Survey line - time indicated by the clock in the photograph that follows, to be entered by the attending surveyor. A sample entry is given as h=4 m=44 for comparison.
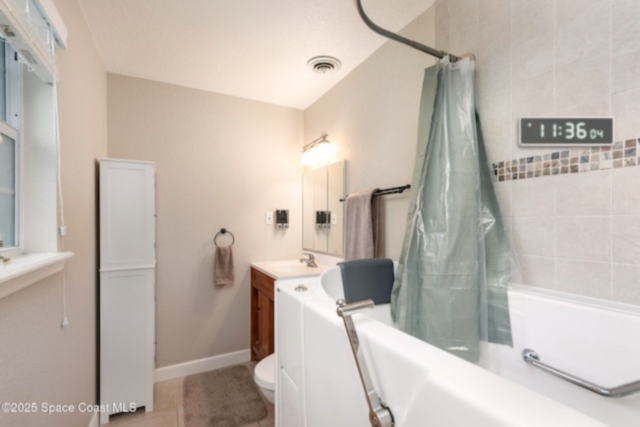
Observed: h=11 m=36
